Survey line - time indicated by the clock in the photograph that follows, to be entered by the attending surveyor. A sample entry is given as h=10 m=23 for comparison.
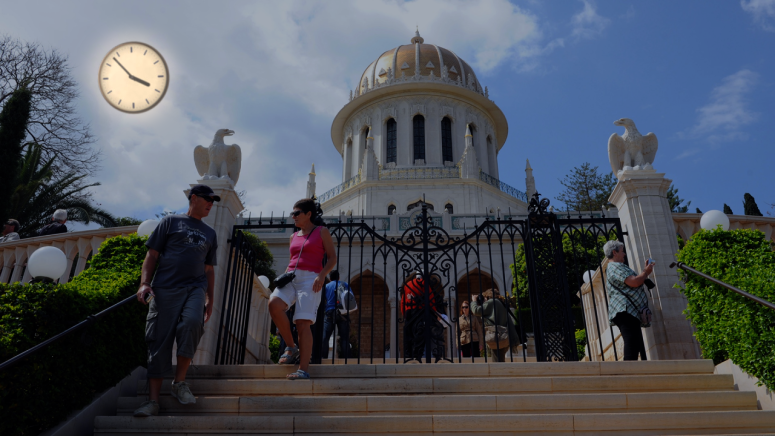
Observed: h=3 m=53
